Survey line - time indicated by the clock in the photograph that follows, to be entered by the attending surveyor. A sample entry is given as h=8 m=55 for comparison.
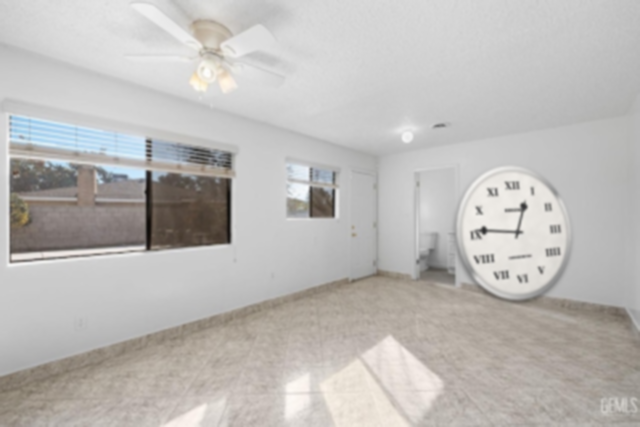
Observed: h=12 m=46
